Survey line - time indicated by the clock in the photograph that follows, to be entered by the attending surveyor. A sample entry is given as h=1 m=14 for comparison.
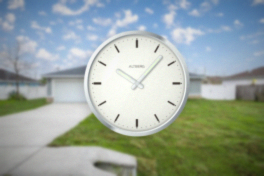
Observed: h=10 m=7
